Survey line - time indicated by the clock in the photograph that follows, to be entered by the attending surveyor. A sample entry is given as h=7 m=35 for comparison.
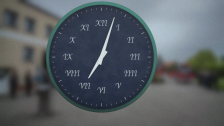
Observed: h=7 m=3
